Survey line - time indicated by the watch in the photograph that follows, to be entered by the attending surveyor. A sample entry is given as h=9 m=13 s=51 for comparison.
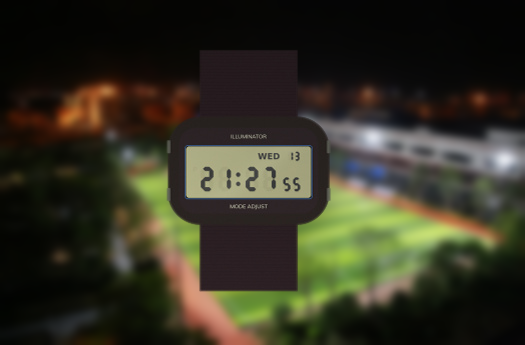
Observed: h=21 m=27 s=55
